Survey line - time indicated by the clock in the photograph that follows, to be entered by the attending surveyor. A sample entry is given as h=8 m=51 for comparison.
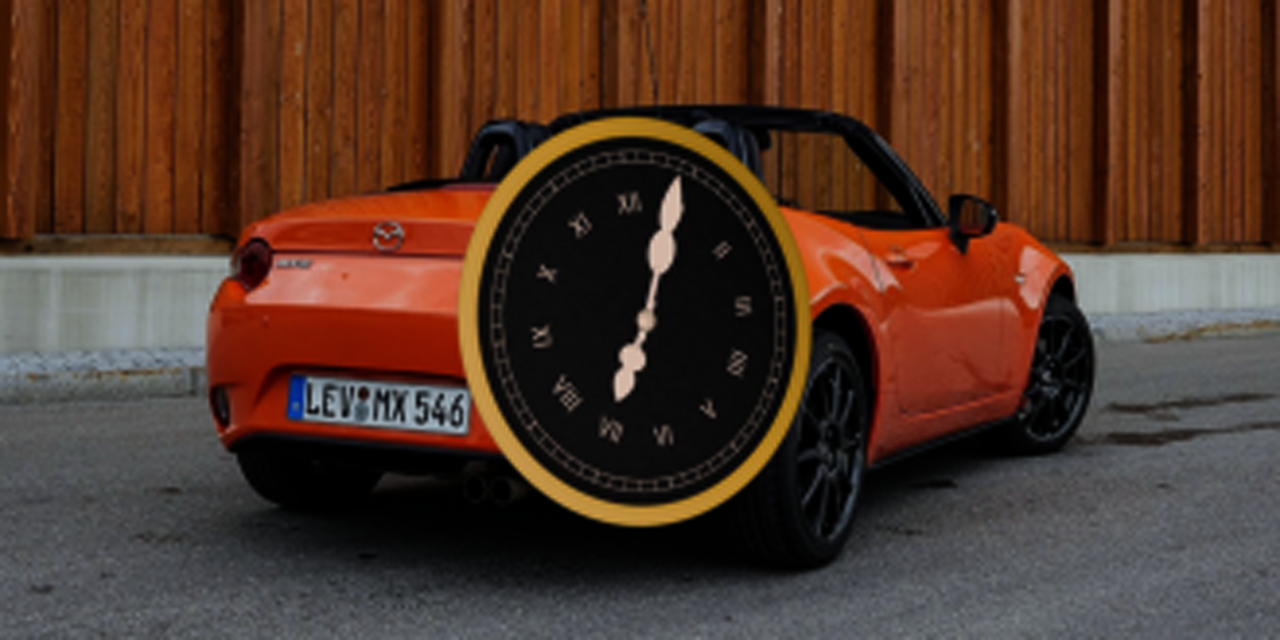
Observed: h=7 m=4
